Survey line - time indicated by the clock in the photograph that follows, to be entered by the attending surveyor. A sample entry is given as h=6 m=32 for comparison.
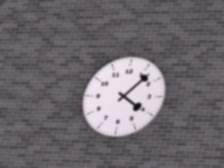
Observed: h=4 m=7
